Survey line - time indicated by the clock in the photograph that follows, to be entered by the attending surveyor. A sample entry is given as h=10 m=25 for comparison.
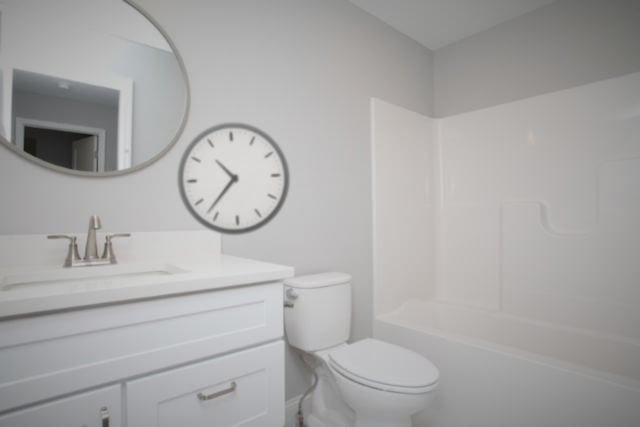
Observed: h=10 m=37
